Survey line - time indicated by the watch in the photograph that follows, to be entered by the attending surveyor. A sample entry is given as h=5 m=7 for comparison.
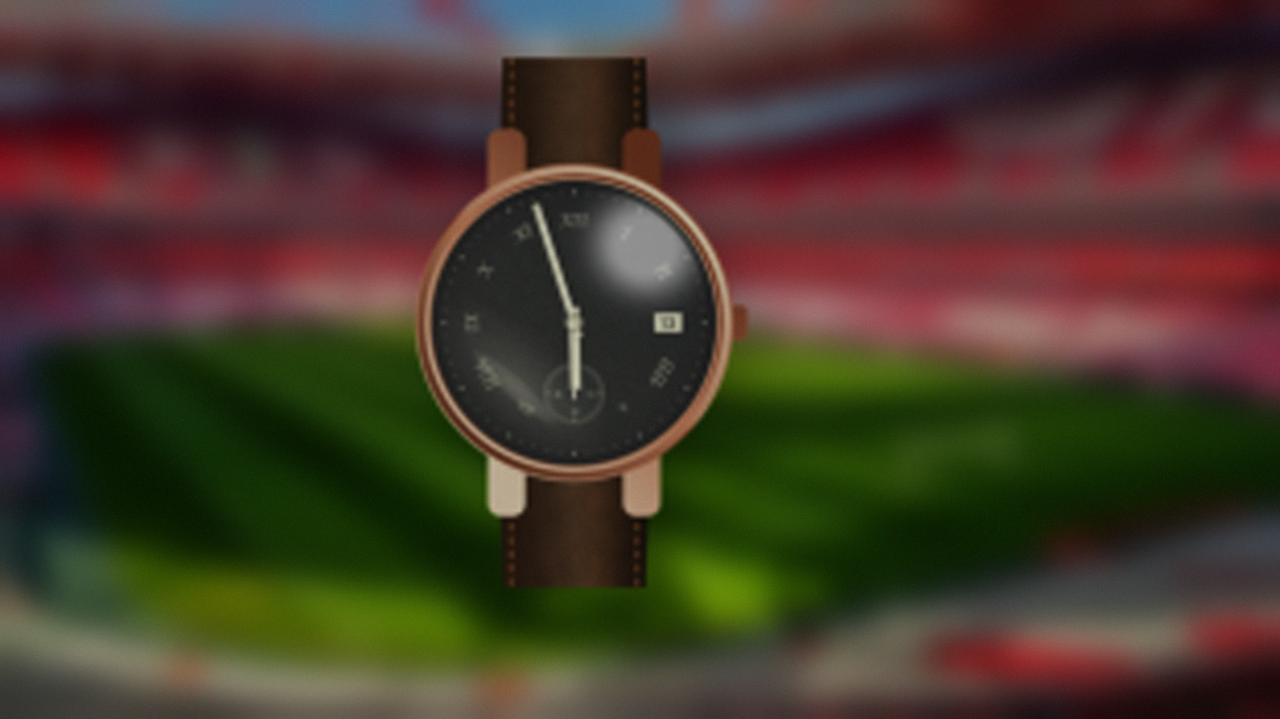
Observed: h=5 m=57
